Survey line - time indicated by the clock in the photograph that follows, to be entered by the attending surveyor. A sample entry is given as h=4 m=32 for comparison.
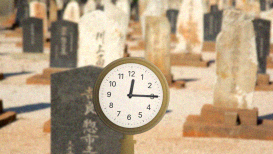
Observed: h=12 m=15
